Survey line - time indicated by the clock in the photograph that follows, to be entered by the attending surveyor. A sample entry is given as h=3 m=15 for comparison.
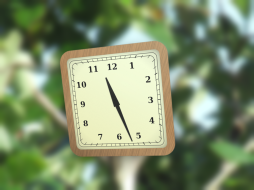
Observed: h=11 m=27
